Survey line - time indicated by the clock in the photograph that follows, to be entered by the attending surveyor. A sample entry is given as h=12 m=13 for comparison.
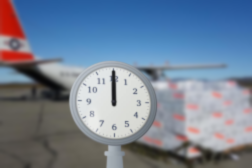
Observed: h=12 m=0
